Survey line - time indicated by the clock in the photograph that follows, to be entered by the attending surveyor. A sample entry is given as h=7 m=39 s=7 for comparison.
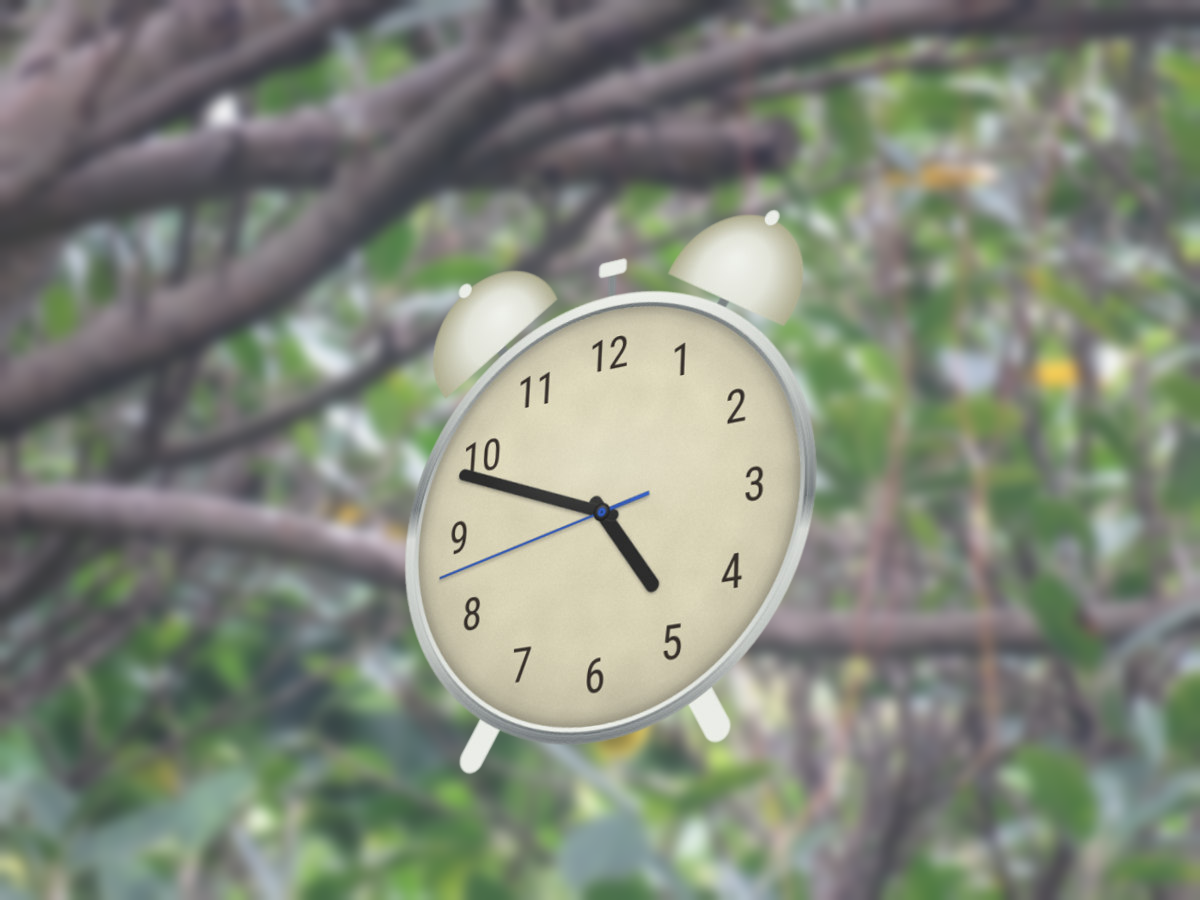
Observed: h=4 m=48 s=43
